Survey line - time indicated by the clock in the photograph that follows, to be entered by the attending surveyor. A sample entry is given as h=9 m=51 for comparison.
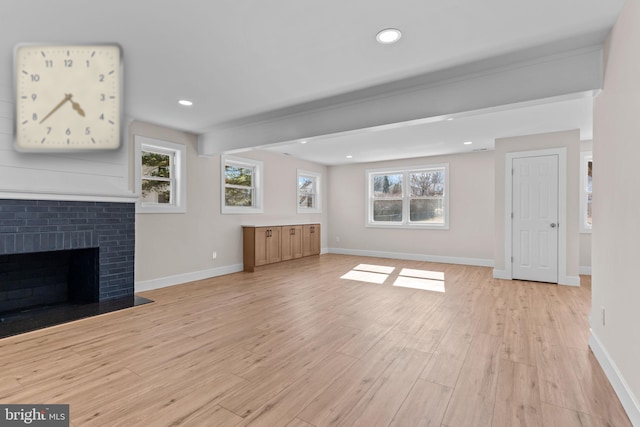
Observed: h=4 m=38
